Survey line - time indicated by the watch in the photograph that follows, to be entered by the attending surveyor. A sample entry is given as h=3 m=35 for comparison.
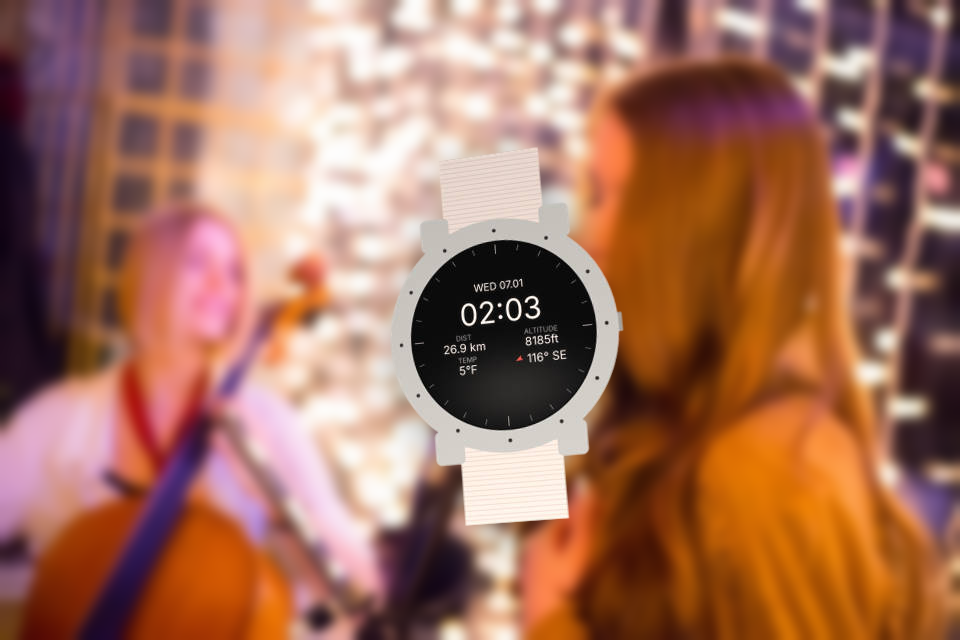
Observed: h=2 m=3
